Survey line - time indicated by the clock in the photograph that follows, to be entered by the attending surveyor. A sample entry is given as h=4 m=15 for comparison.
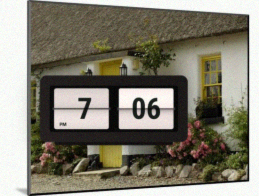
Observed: h=7 m=6
